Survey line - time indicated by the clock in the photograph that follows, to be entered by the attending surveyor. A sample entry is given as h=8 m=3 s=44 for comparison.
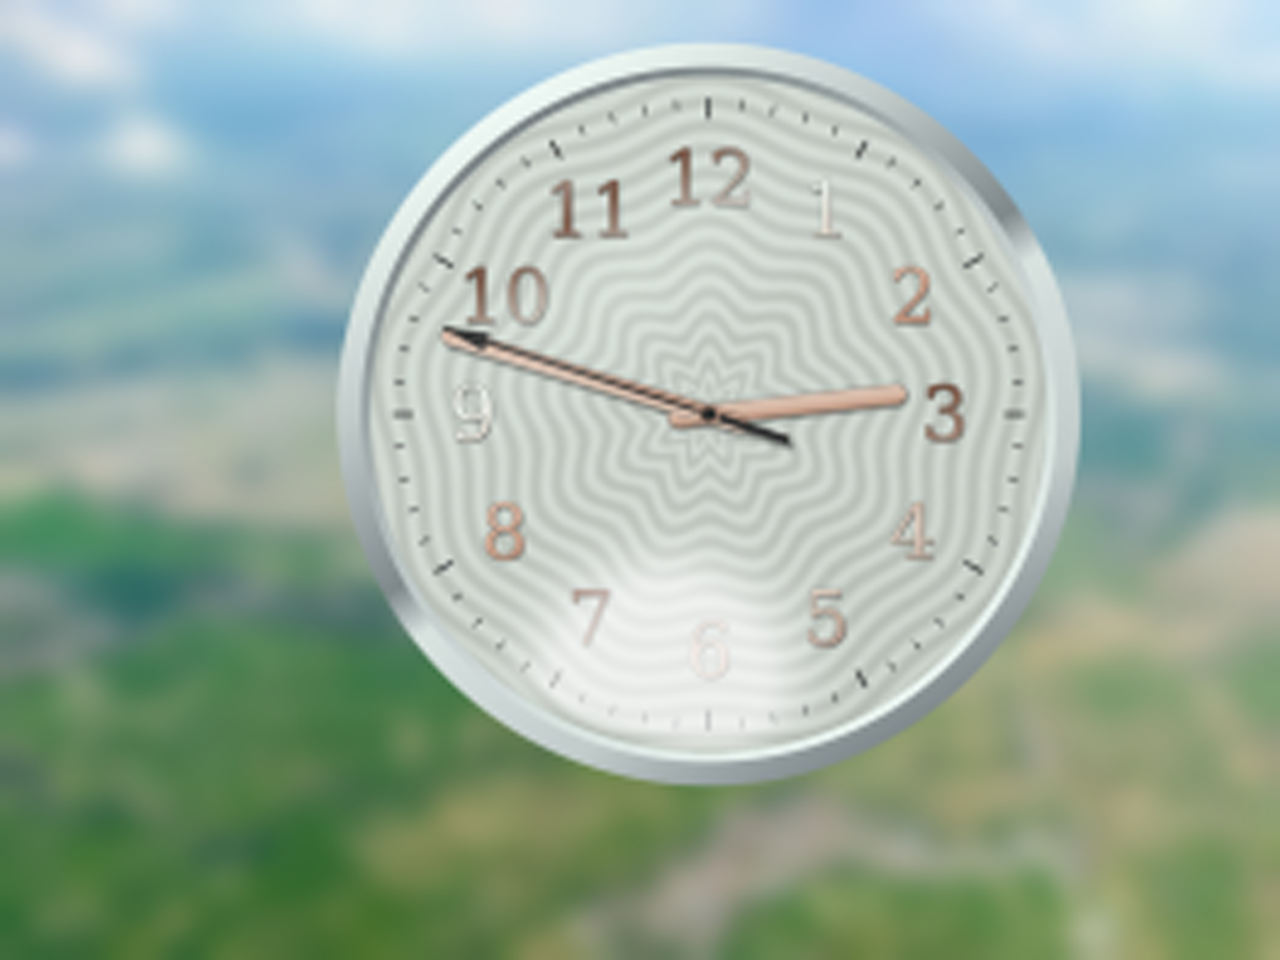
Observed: h=2 m=47 s=48
